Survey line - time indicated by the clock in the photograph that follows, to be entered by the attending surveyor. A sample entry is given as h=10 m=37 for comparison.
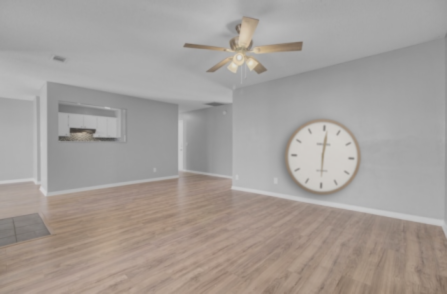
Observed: h=6 m=1
